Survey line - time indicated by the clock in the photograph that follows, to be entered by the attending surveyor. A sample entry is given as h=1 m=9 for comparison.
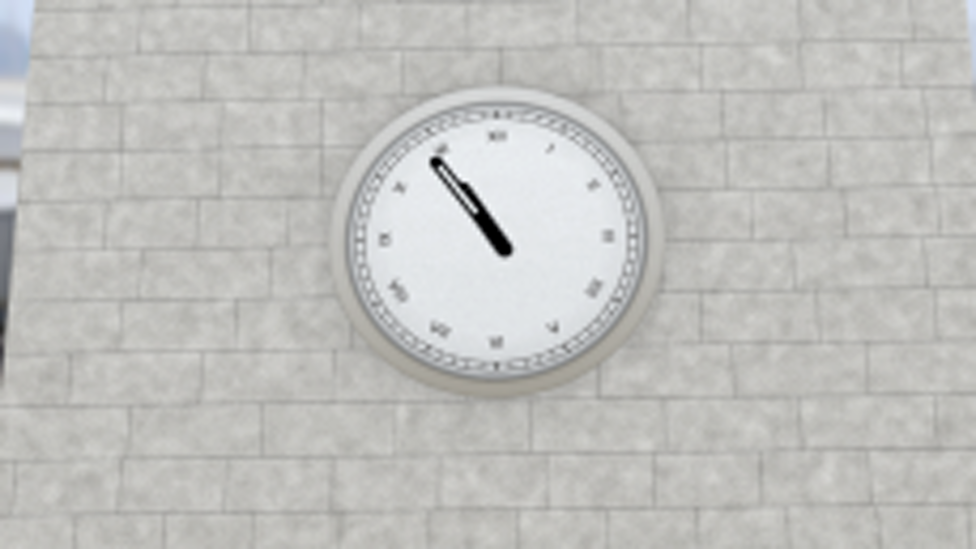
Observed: h=10 m=54
